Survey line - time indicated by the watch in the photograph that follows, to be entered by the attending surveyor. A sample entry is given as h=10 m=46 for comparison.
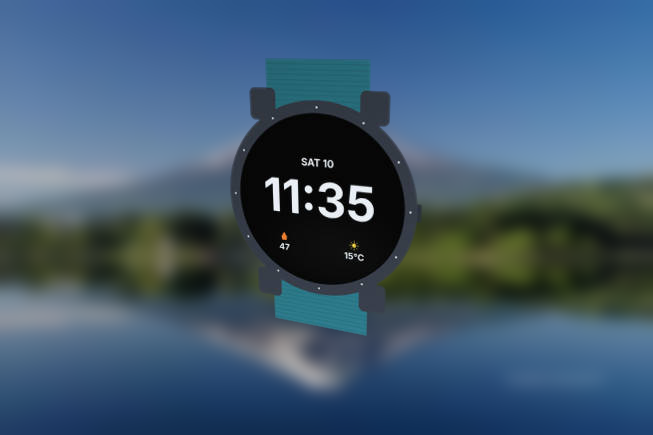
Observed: h=11 m=35
